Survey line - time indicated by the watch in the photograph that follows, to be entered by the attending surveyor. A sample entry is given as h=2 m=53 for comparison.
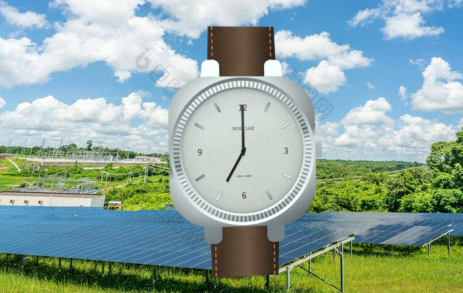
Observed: h=7 m=0
